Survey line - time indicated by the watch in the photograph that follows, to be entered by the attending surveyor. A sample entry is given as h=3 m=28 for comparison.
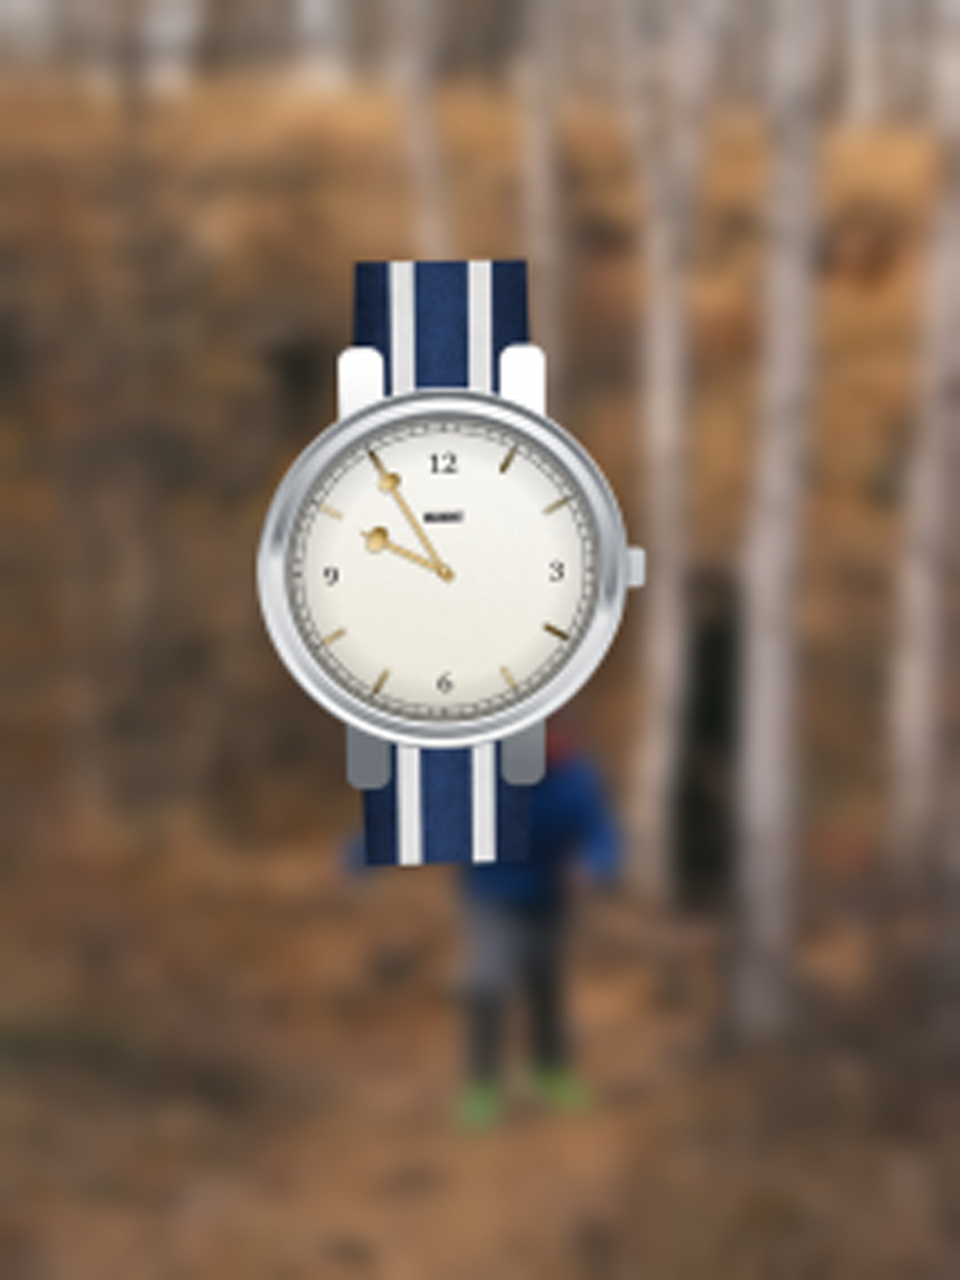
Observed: h=9 m=55
